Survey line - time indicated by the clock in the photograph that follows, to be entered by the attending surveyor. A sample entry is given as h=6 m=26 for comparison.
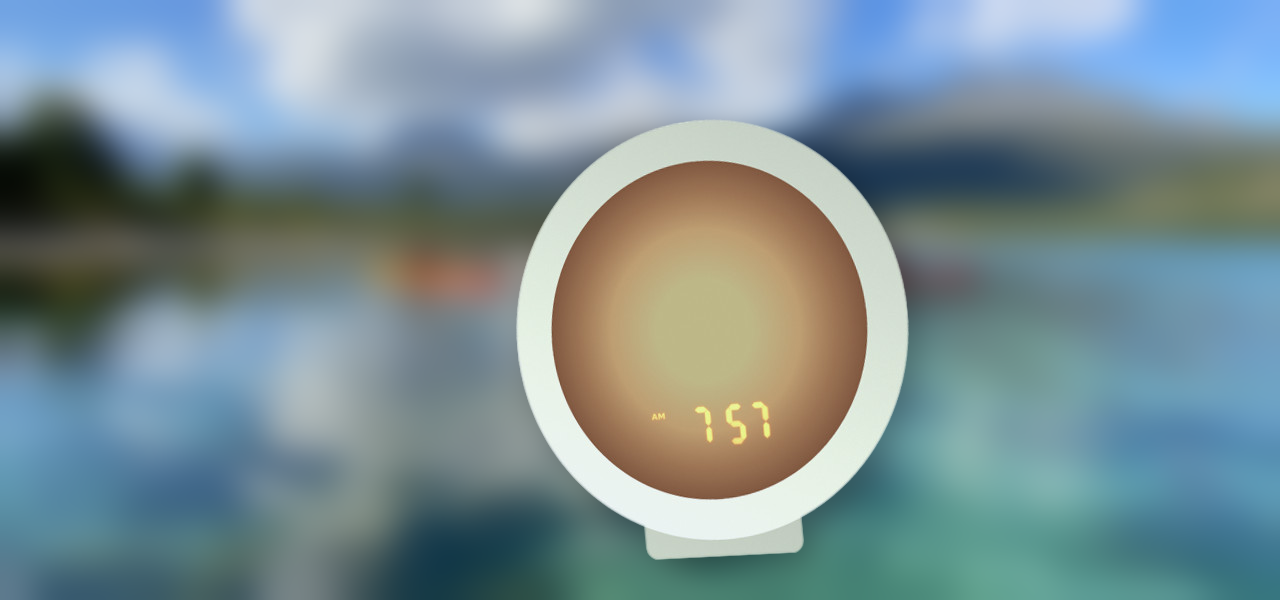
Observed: h=7 m=57
